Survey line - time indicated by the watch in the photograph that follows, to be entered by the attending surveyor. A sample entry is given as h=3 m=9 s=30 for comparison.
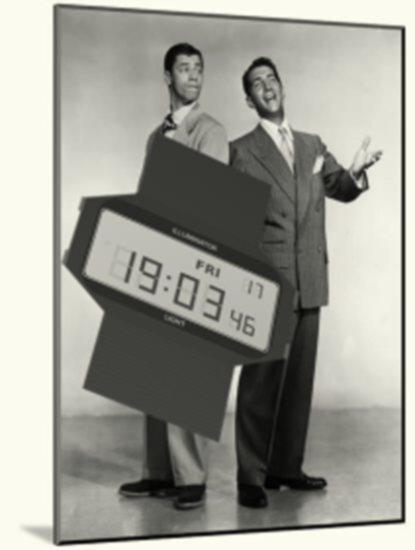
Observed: h=19 m=3 s=46
